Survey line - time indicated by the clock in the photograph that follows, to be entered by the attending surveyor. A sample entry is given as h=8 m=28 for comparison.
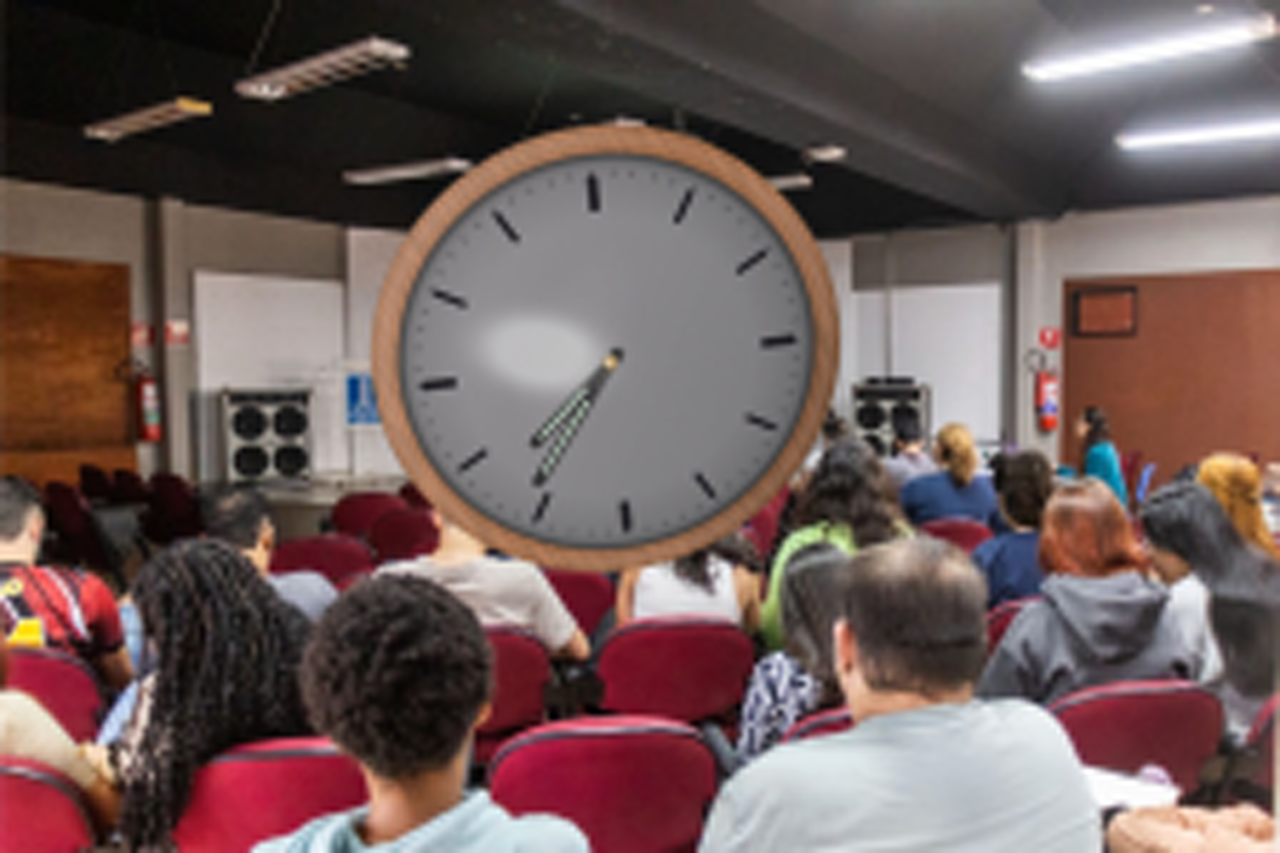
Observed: h=7 m=36
